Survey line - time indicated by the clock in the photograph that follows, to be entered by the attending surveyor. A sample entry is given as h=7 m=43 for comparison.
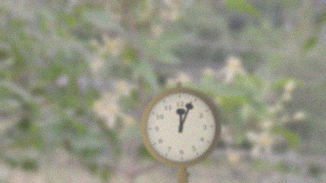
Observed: h=12 m=4
